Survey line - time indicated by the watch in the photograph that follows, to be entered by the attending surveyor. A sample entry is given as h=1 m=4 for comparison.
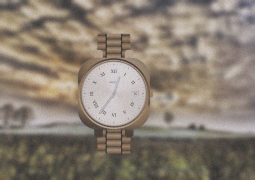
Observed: h=12 m=36
